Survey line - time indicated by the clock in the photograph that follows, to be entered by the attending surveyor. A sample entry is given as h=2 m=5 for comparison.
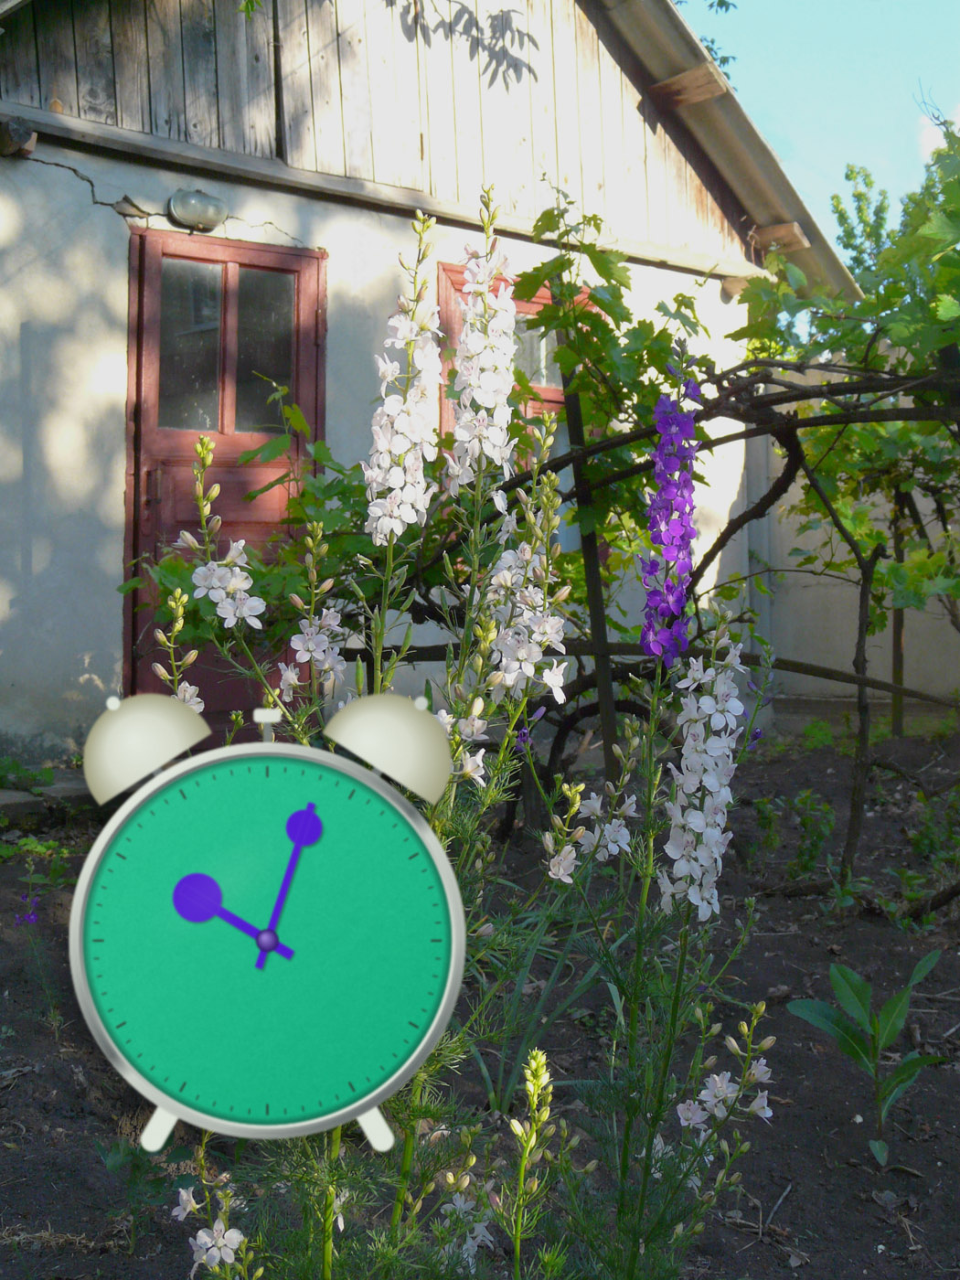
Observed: h=10 m=3
